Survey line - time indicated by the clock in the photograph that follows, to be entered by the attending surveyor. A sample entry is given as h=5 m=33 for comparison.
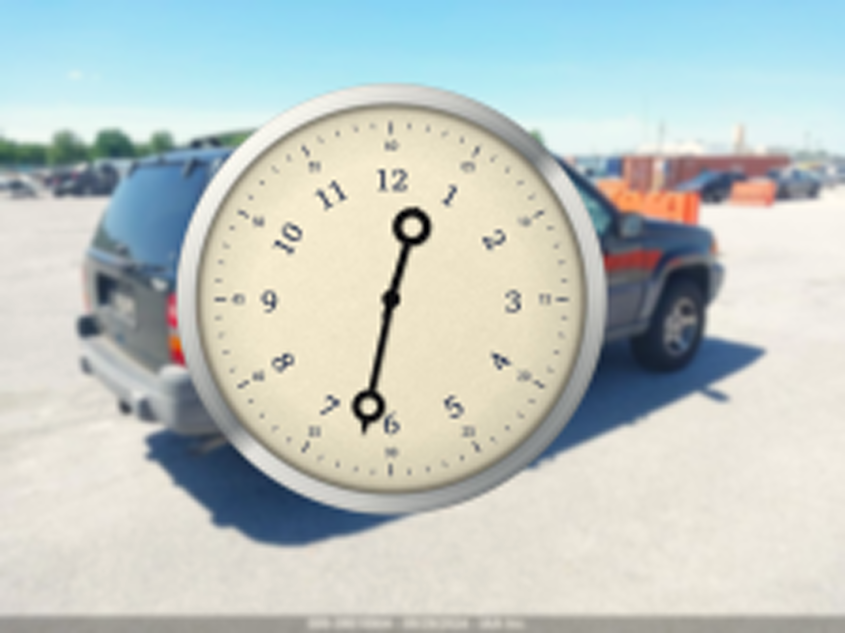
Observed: h=12 m=32
